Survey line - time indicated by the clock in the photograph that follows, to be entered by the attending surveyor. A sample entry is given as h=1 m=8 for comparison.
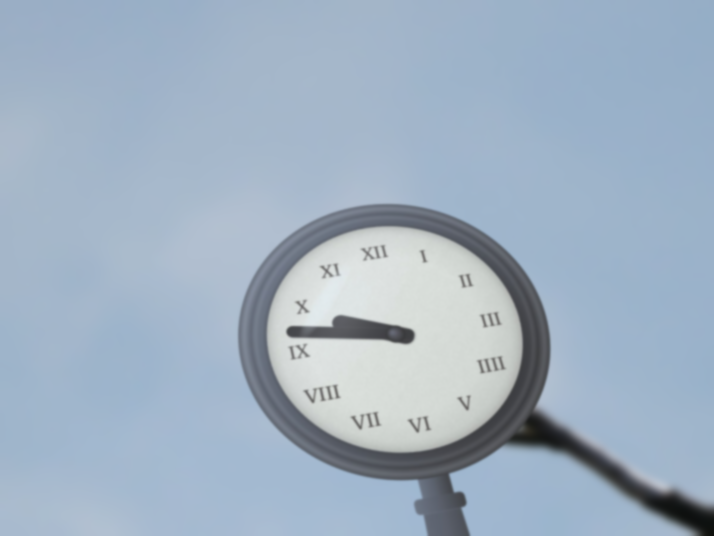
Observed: h=9 m=47
